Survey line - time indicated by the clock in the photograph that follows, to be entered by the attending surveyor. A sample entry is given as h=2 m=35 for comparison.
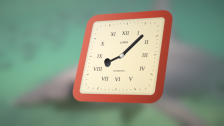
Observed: h=8 m=7
